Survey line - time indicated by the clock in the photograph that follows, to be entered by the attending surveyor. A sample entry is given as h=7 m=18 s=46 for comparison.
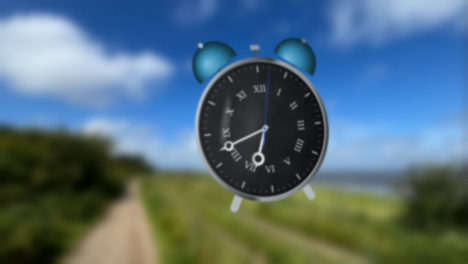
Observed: h=6 m=42 s=2
